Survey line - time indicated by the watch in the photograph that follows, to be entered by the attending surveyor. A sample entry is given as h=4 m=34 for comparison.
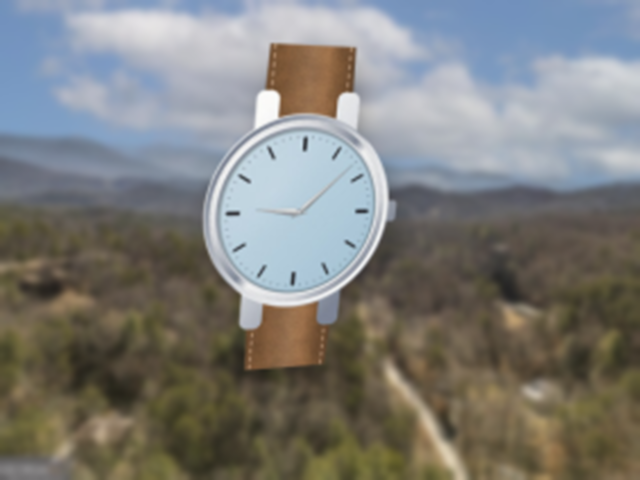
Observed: h=9 m=8
